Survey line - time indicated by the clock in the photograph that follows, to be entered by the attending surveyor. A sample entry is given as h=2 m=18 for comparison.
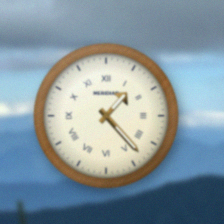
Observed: h=1 m=23
